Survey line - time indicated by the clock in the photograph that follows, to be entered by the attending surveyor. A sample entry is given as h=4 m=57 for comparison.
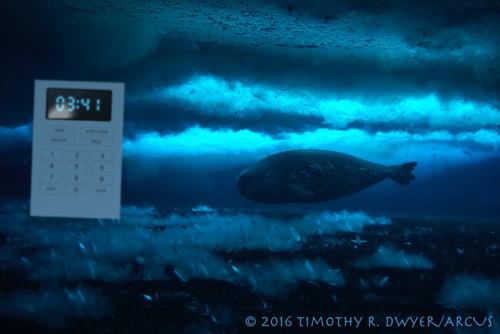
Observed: h=3 m=41
